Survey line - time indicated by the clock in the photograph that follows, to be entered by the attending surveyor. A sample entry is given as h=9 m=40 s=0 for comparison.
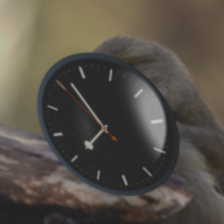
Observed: h=7 m=56 s=55
